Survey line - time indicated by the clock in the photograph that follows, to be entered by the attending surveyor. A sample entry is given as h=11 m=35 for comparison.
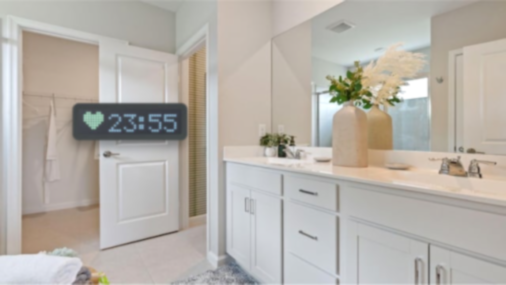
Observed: h=23 m=55
